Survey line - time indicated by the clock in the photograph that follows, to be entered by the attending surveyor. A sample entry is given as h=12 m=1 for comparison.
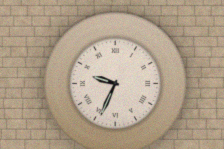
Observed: h=9 m=34
